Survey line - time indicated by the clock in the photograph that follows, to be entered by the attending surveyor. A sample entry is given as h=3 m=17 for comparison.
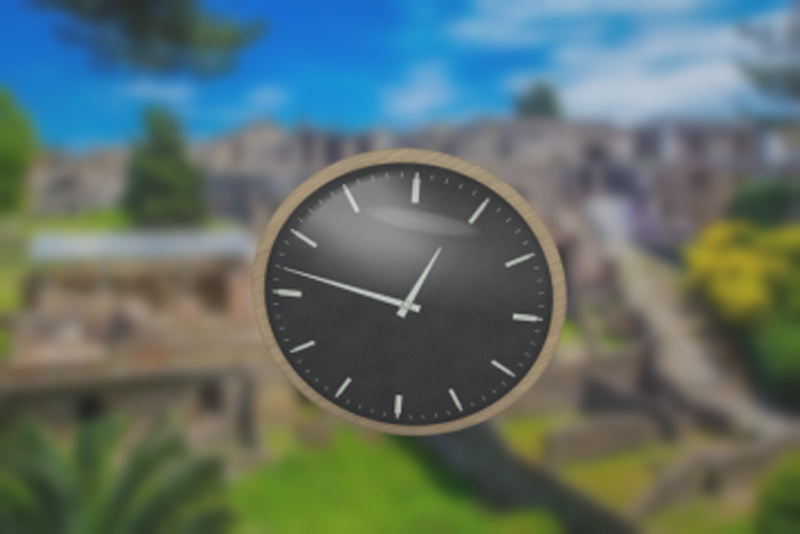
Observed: h=12 m=47
